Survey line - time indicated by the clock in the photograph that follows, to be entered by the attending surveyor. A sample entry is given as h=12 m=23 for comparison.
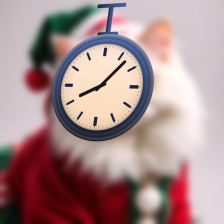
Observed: h=8 m=7
